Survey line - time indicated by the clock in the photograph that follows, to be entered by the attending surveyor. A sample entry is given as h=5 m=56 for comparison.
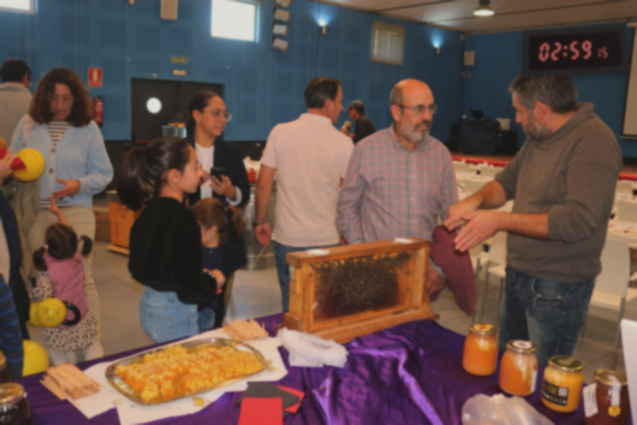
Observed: h=2 m=59
